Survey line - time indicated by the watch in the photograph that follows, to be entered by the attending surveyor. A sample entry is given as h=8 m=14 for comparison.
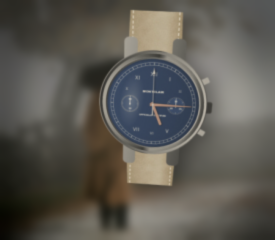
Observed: h=5 m=15
